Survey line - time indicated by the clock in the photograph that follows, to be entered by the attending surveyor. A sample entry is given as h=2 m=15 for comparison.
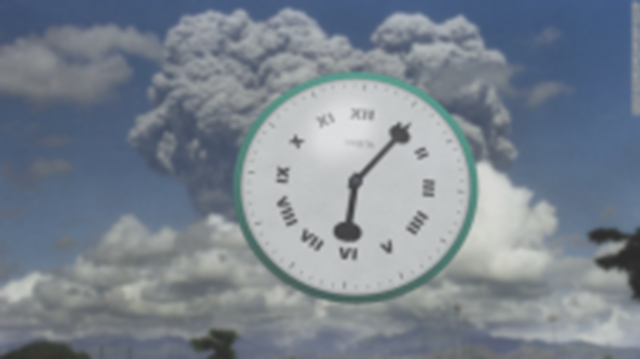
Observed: h=6 m=6
